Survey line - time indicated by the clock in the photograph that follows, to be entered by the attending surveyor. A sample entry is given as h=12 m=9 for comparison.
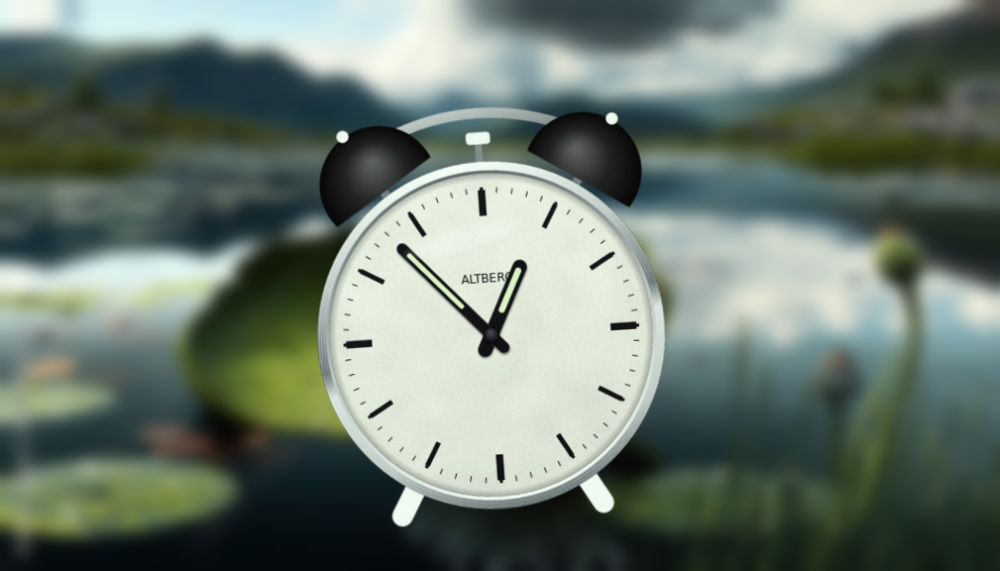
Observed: h=12 m=53
